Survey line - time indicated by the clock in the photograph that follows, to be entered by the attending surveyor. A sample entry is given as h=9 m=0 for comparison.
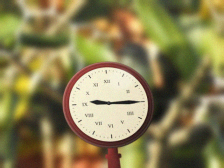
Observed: h=9 m=15
